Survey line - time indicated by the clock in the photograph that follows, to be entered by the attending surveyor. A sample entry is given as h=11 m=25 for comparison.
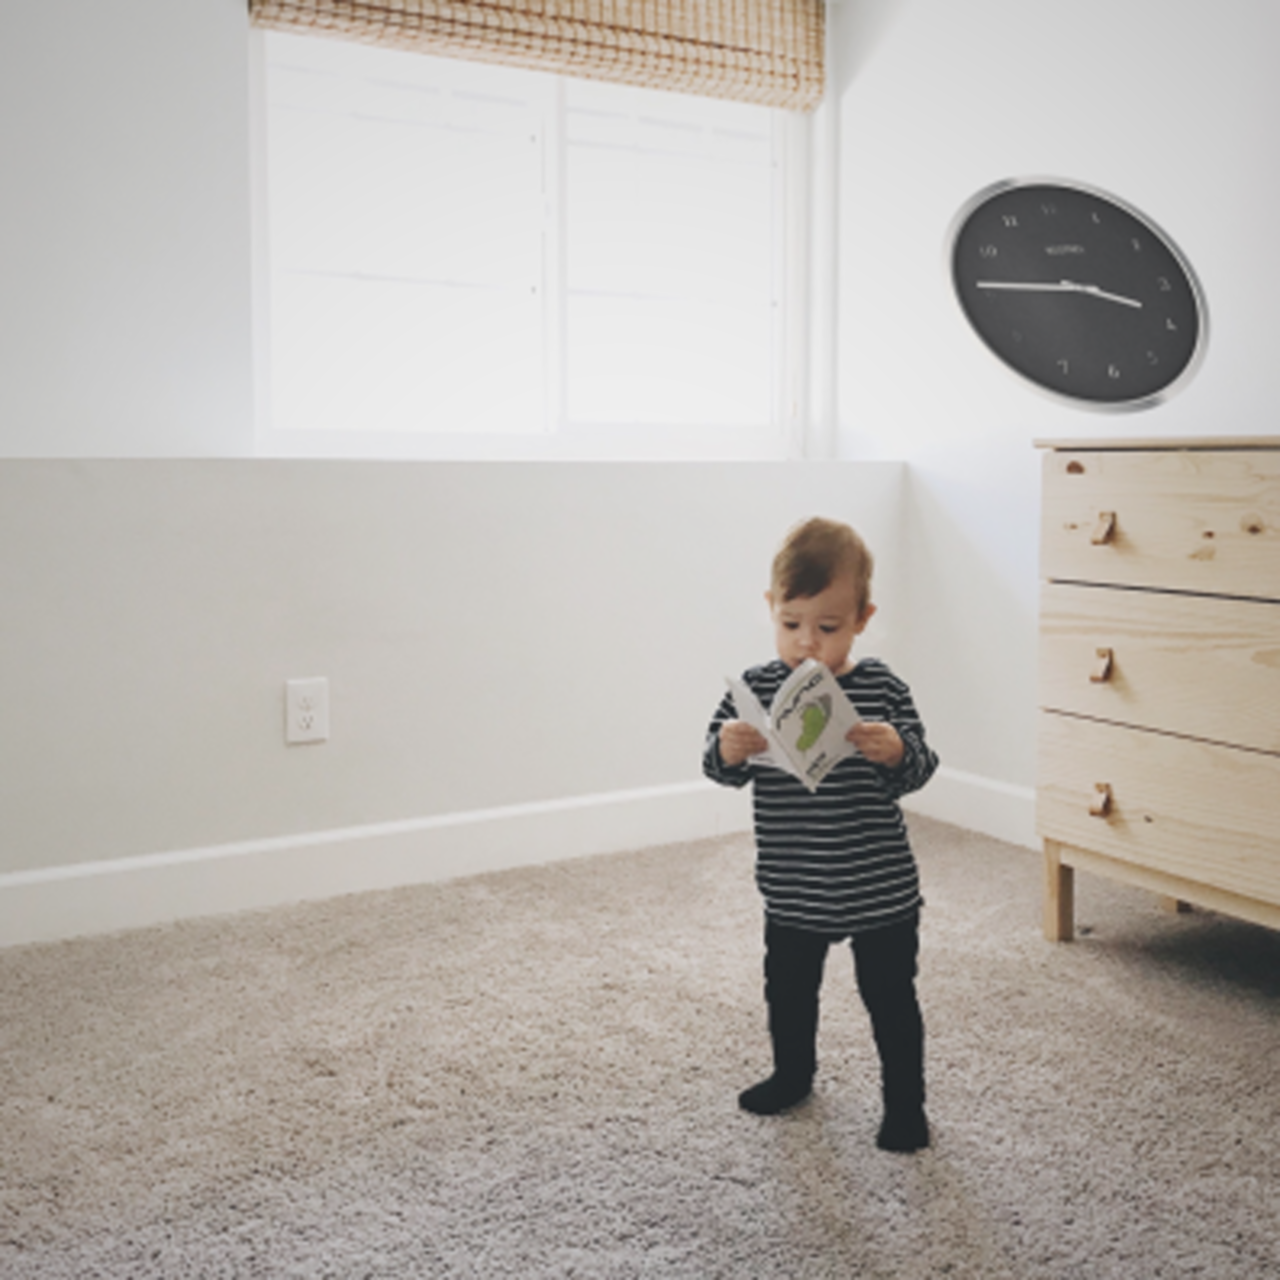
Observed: h=3 m=46
